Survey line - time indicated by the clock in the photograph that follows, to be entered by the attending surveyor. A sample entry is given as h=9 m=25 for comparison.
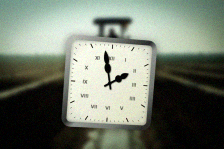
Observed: h=1 m=58
